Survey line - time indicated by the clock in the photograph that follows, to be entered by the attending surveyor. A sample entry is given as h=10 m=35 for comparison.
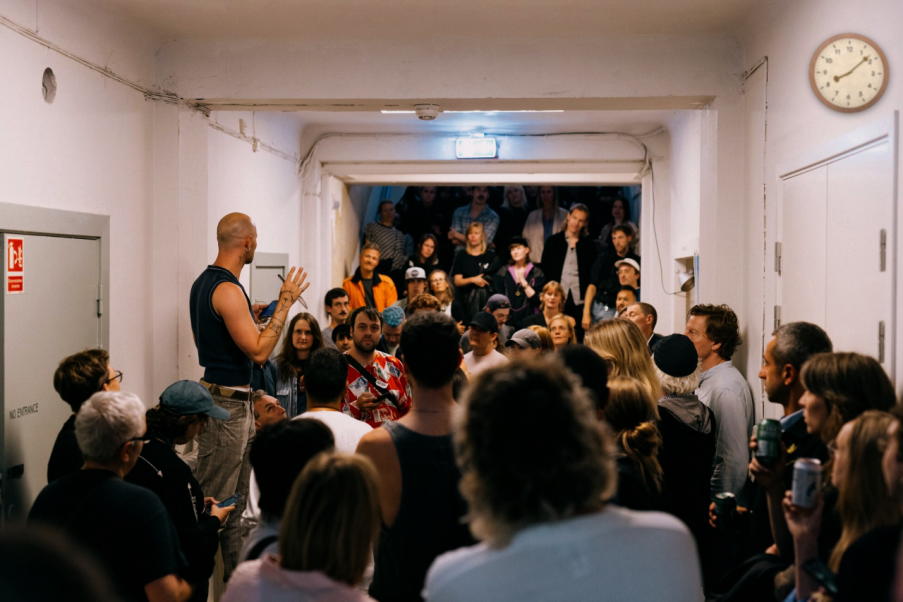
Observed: h=8 m=8
